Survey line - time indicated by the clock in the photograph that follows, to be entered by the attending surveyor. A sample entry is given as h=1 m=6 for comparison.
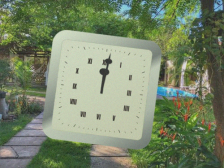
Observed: h=12 m=1
